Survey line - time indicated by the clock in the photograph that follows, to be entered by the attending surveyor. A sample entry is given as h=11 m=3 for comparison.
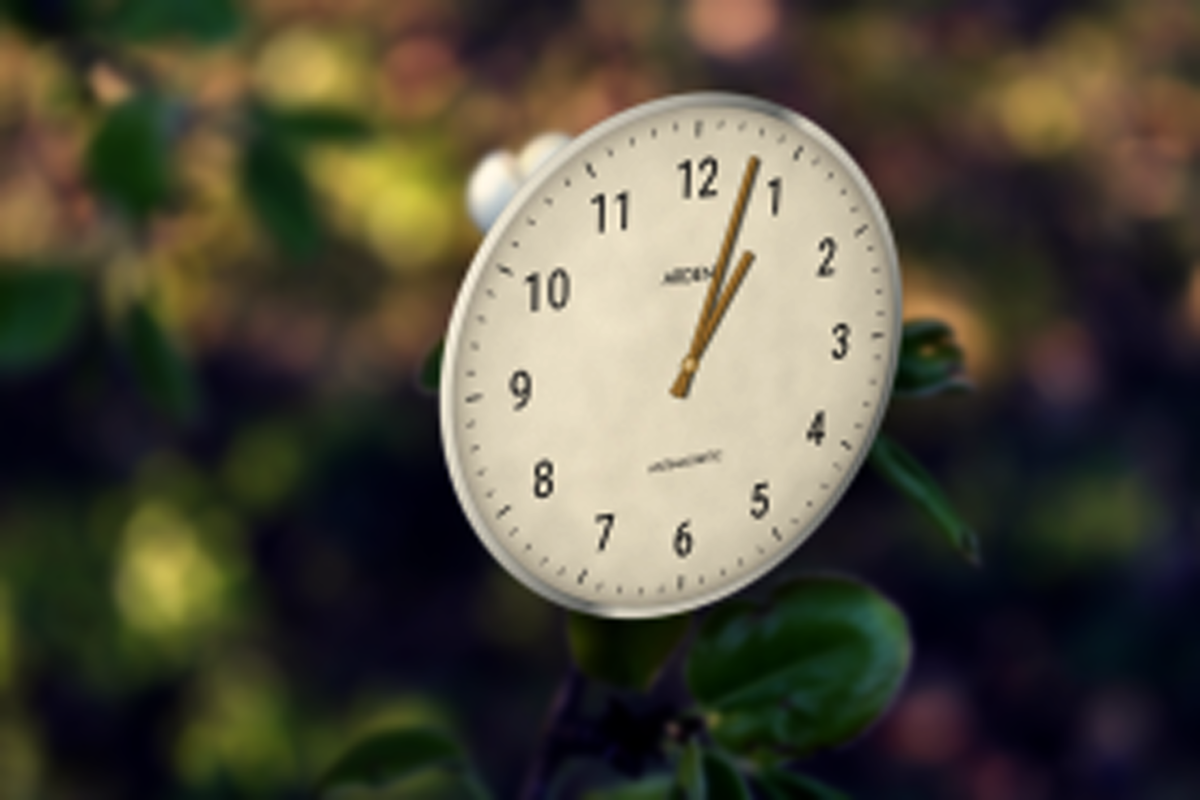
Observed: h=1 m=3
